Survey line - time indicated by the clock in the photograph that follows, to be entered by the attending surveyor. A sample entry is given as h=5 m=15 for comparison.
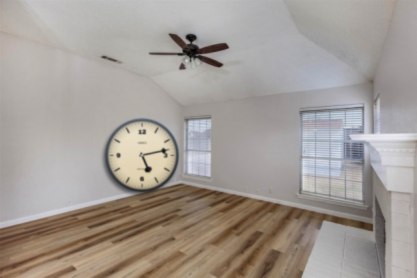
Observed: h=5 m=13
